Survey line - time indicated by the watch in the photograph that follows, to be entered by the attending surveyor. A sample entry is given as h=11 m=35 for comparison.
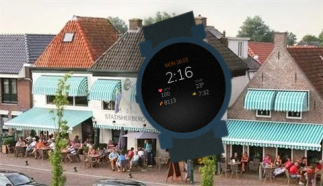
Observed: h=2 m=16
